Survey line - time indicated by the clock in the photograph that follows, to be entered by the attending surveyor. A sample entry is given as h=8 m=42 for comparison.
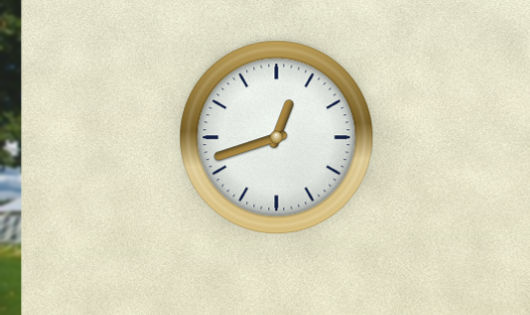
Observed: h=12 m=42
